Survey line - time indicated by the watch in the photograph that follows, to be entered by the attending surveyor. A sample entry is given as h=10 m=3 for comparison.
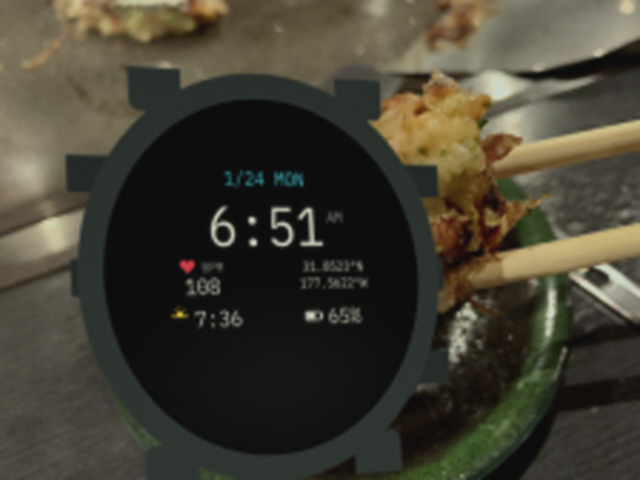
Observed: h=6 m=51
